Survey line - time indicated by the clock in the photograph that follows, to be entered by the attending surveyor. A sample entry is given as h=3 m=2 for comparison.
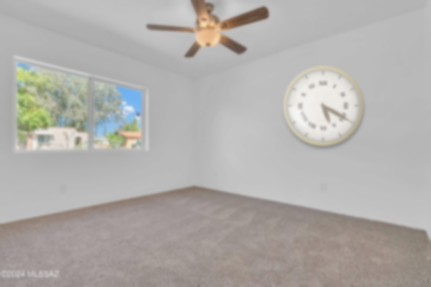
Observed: h=5 m=20
